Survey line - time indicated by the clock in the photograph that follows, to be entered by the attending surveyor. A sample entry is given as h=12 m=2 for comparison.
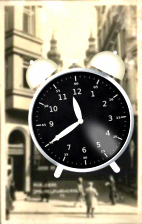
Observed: h=11 m=40
